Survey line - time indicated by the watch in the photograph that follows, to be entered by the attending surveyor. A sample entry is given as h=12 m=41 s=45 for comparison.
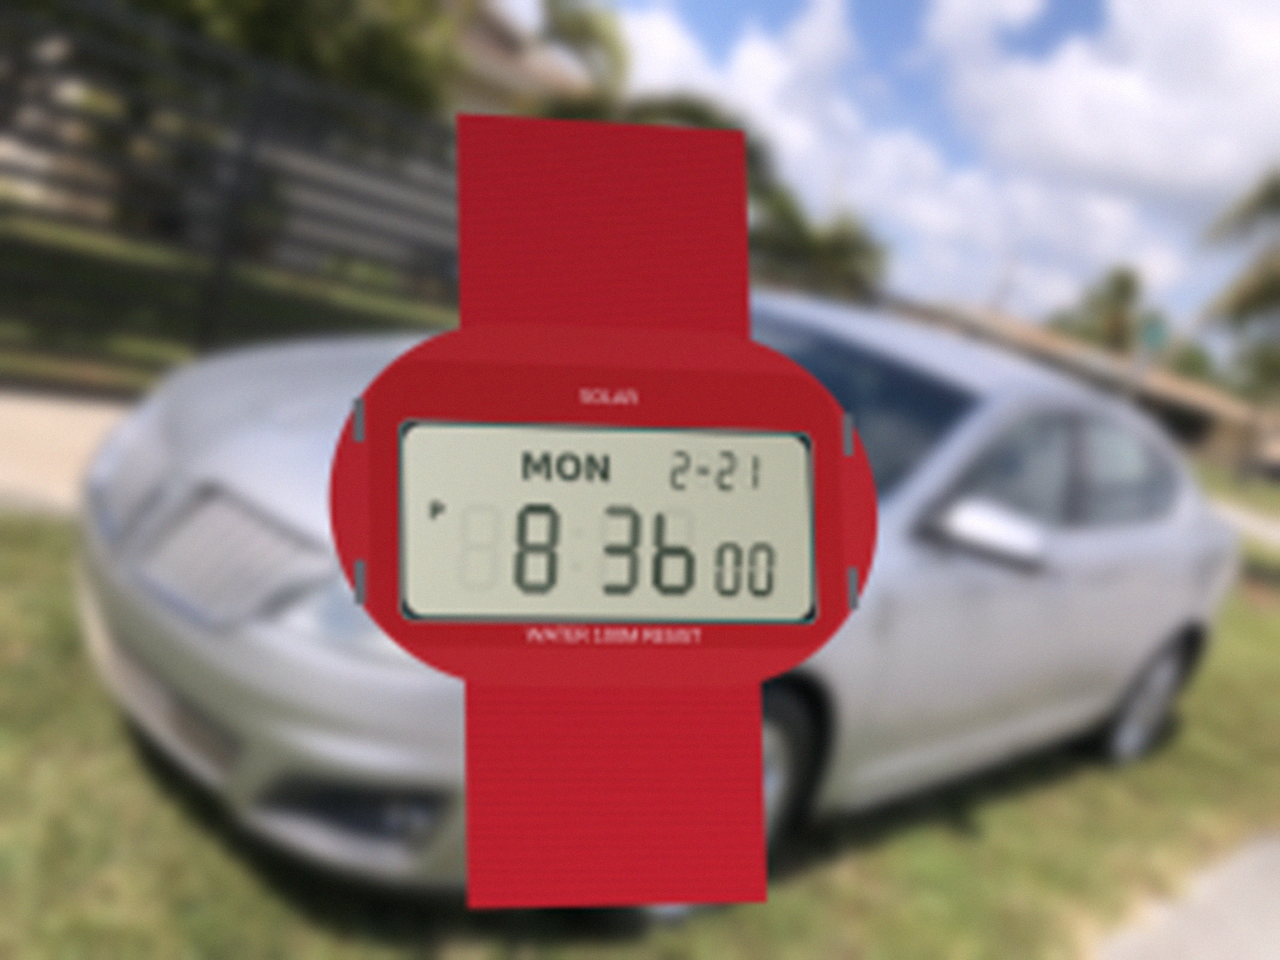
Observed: h=8 m=36 s=0
